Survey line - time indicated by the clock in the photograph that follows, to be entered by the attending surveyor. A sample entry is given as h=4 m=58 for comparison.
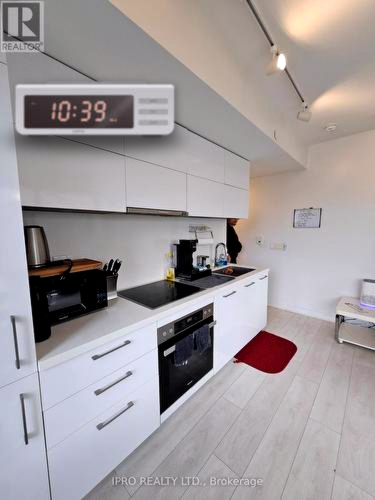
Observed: h=10 m=39
